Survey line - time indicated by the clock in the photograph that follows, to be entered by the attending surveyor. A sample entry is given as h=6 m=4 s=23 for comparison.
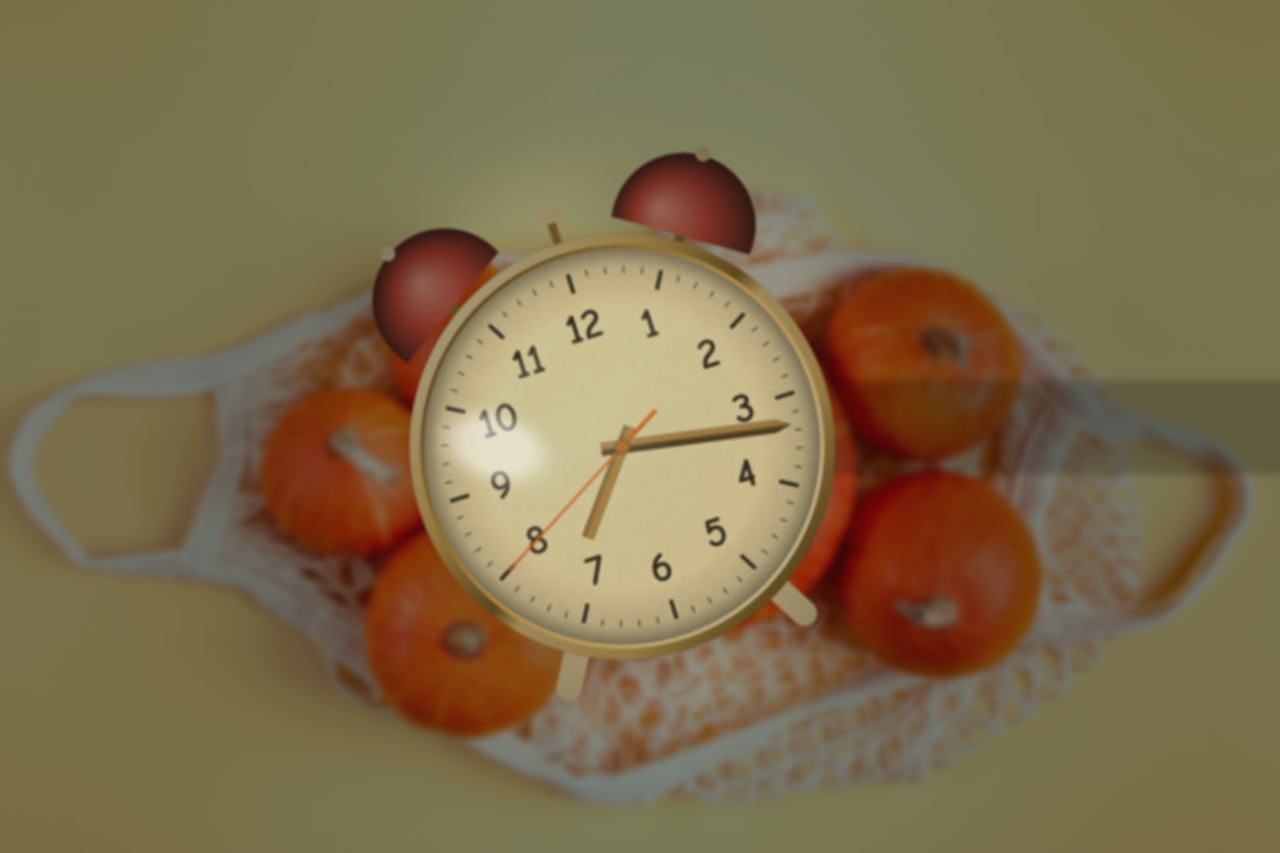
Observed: h=7 m=16 s=40
